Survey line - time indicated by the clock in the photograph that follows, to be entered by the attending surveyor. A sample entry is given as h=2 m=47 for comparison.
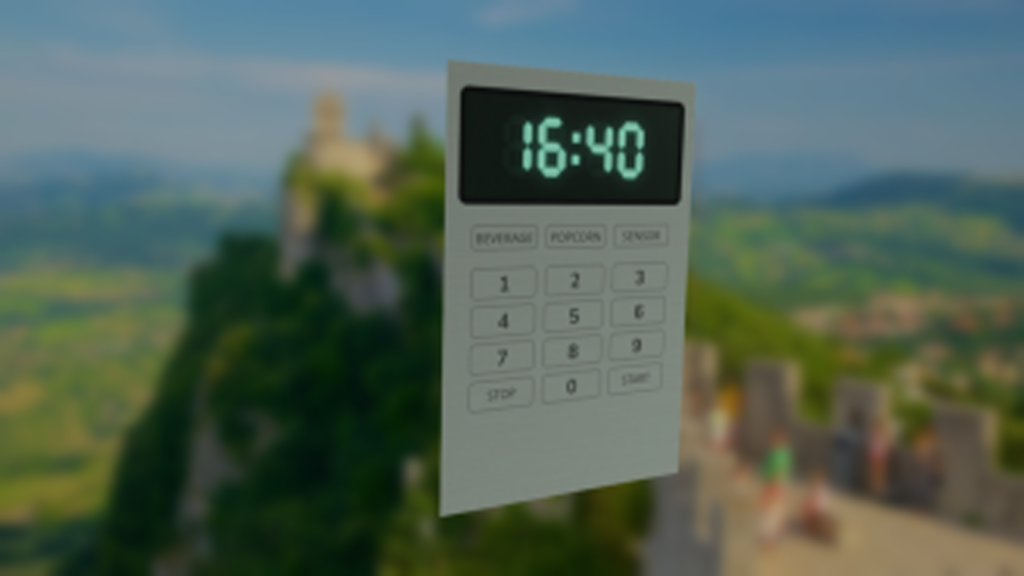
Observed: h=16 m=40
